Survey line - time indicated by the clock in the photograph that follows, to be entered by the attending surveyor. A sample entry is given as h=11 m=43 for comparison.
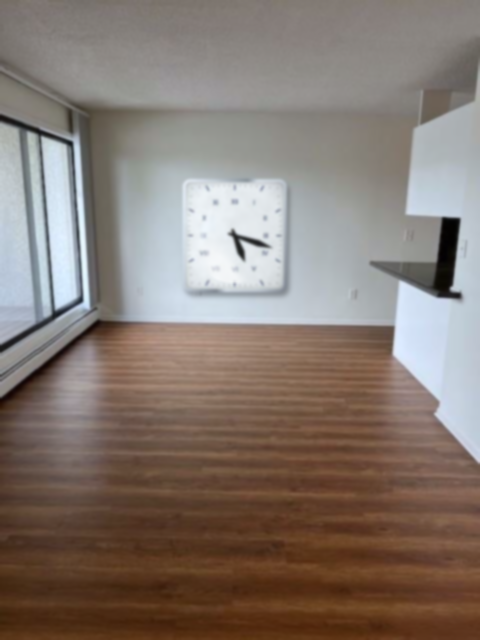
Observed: h=5 m=18
